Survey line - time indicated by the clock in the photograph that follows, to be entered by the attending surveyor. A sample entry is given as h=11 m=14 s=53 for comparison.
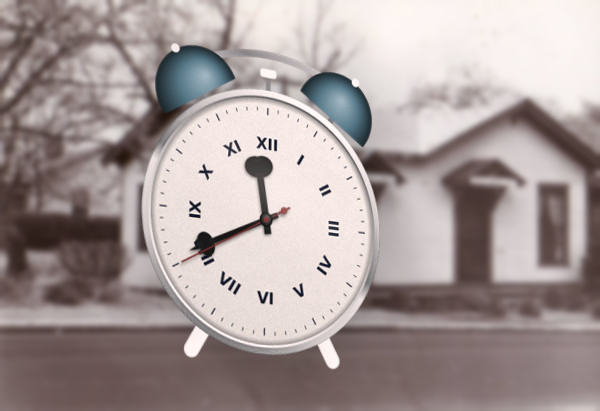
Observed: h=11 m=40 s=40
